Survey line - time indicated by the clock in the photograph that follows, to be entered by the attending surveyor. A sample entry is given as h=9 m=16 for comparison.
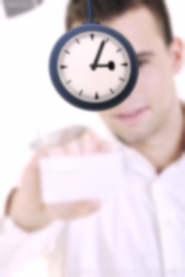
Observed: h=3 m=4
